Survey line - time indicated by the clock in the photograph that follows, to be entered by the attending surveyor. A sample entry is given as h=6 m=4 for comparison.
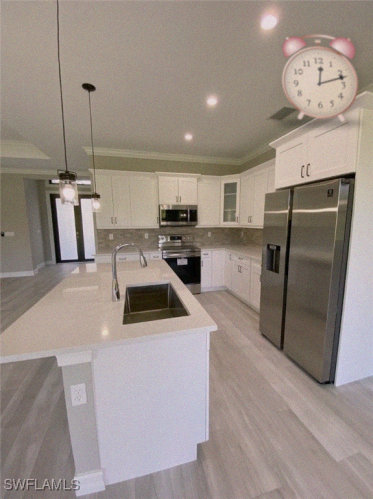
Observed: h=12 m=12
